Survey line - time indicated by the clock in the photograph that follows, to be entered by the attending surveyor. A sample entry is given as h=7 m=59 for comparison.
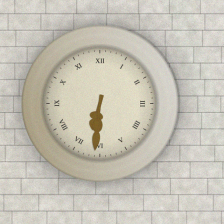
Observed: h=6 m=31
